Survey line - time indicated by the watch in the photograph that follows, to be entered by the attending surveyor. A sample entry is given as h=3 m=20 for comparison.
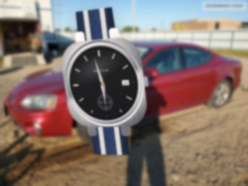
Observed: h=5 m=58
